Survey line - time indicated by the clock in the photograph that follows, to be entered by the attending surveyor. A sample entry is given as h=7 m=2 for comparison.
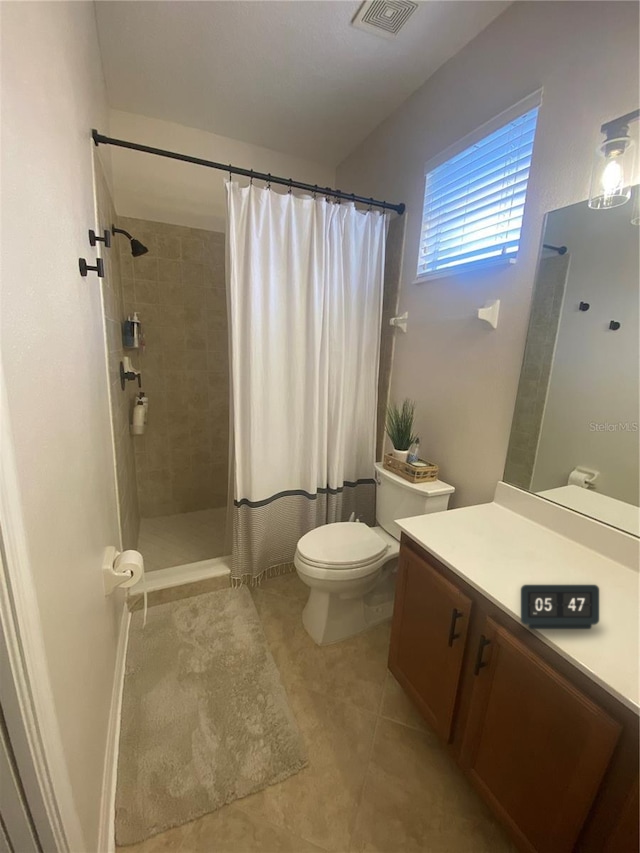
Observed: h=5 m=47
